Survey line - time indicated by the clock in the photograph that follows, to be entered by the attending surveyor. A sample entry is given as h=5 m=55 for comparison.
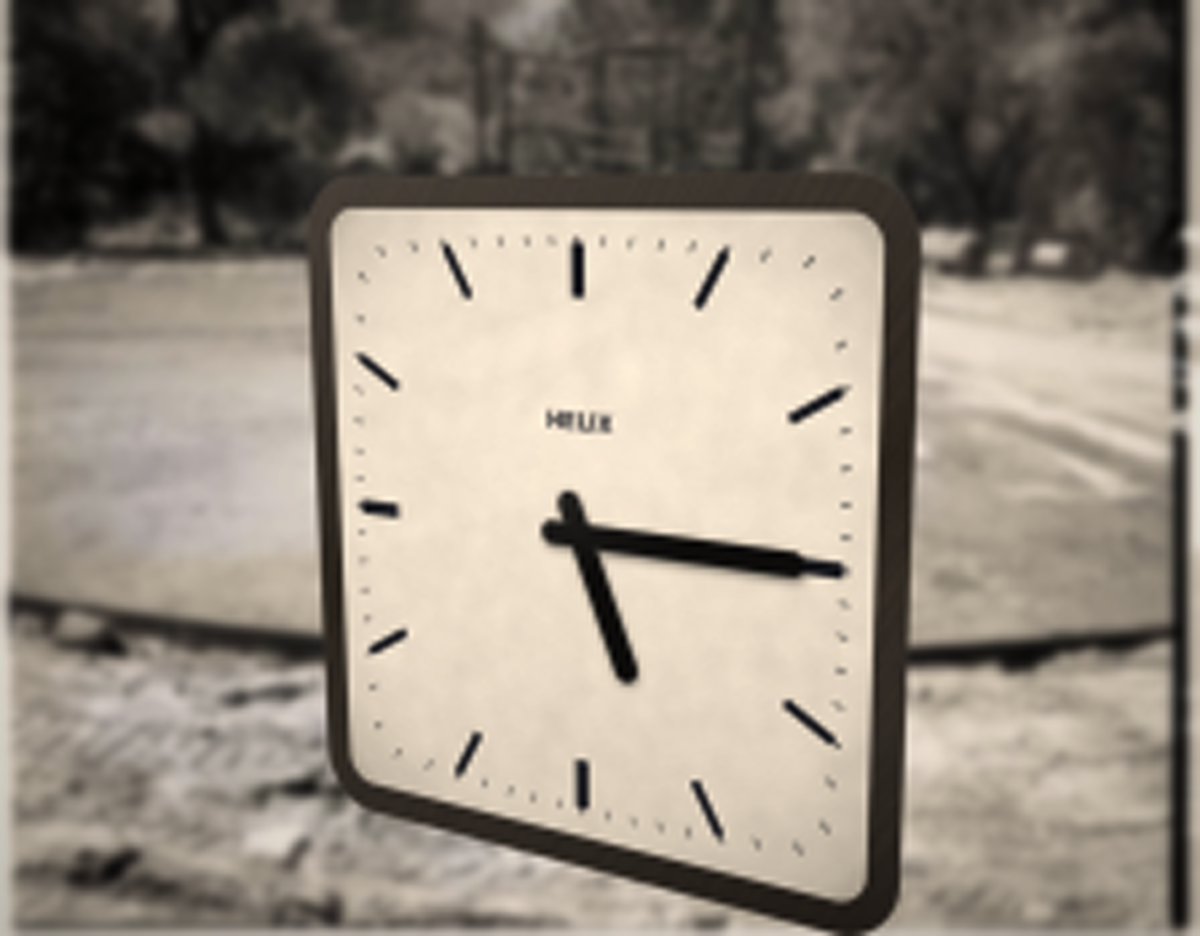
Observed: h=5 m=15
